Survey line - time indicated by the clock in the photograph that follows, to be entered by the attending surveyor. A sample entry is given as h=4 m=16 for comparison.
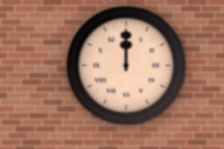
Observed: h=12 m=0
